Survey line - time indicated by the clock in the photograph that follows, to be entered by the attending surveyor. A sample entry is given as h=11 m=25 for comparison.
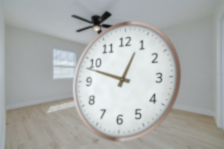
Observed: h=12 m=48
